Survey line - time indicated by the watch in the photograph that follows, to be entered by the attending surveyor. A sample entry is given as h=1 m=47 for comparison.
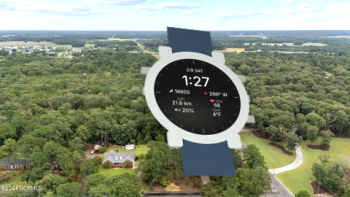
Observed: h=1 m=27
